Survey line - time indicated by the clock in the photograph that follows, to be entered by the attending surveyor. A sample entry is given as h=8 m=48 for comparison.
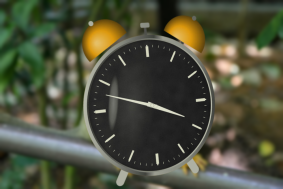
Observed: h=3 m=48
